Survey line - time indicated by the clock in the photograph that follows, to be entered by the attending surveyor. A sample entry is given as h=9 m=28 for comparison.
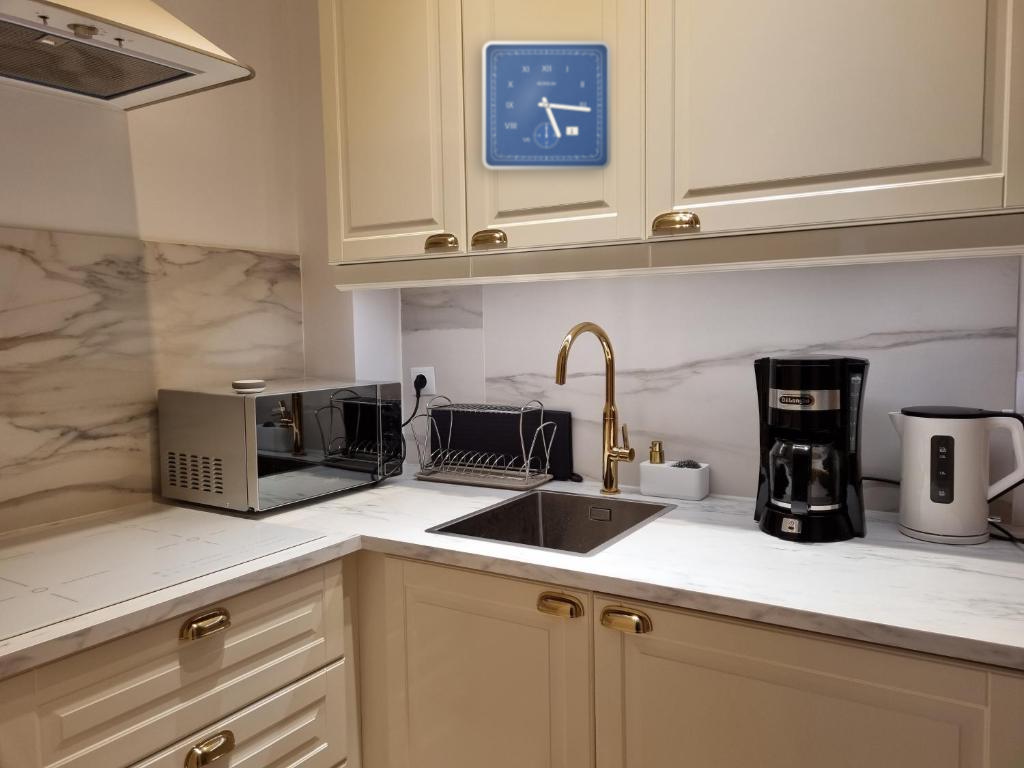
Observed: h=5 m=16
